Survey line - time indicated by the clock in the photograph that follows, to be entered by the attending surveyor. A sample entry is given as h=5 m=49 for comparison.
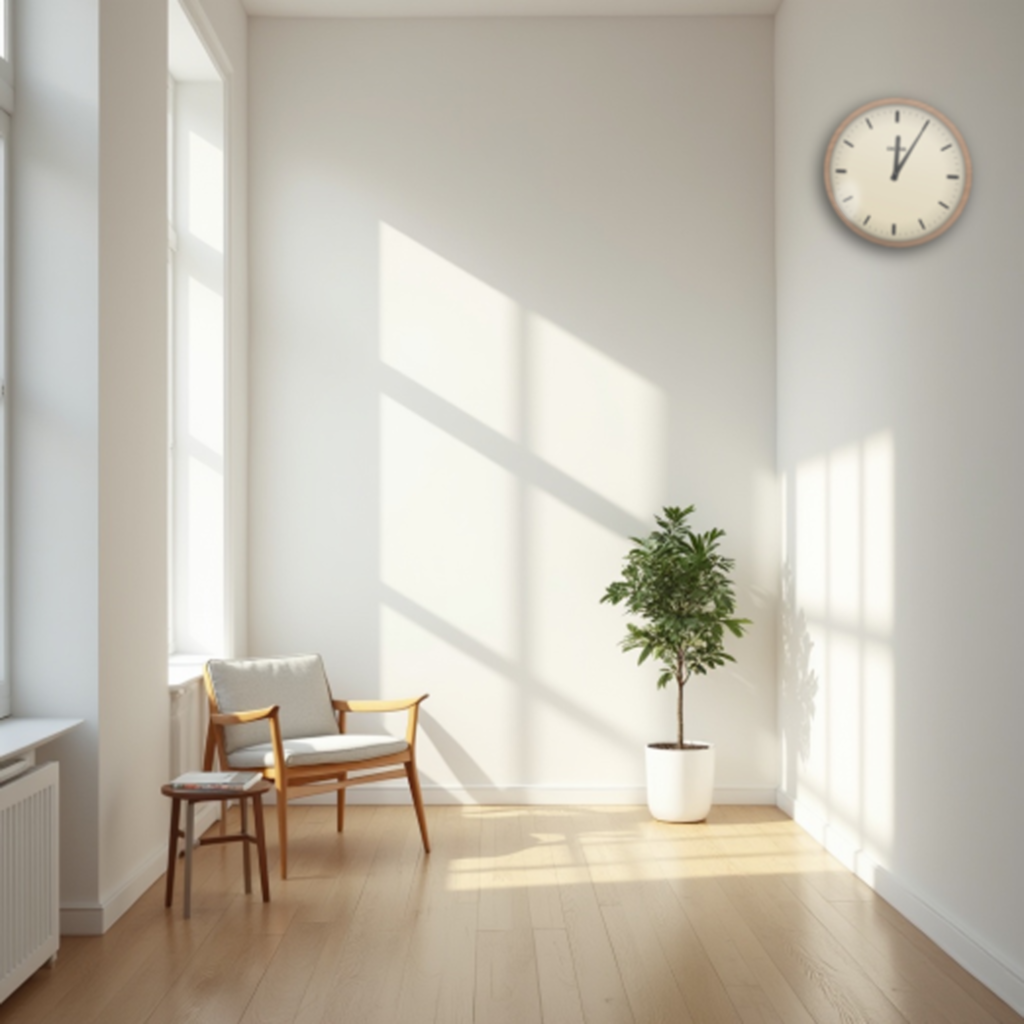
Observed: h=12 m=5
